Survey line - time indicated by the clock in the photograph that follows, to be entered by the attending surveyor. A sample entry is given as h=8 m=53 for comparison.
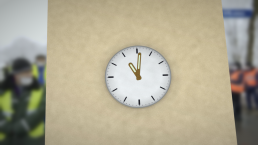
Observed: h=11 m=1
